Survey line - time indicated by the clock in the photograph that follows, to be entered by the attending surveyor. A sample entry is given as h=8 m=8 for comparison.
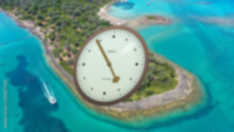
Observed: h=4 m=54
